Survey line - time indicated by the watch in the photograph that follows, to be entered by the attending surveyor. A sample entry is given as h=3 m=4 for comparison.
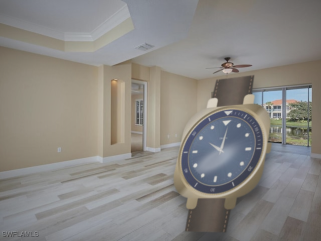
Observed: h=10 m=1
